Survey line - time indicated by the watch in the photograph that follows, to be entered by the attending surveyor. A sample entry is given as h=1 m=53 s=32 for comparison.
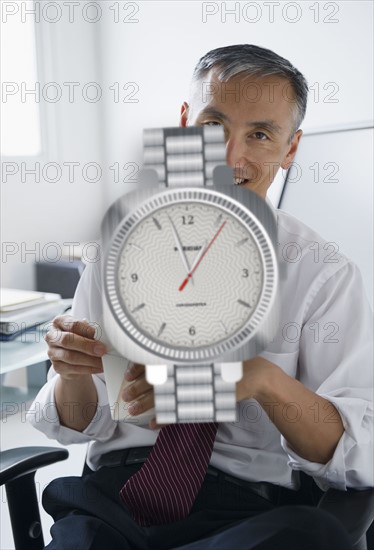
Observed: h=12 m=57 s=6
